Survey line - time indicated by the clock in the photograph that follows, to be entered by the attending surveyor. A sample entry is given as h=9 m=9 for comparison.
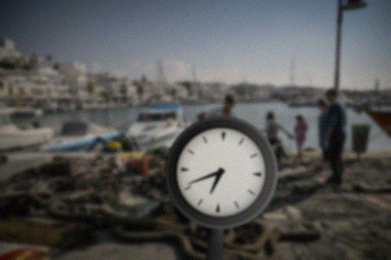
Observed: h=6 m=41
